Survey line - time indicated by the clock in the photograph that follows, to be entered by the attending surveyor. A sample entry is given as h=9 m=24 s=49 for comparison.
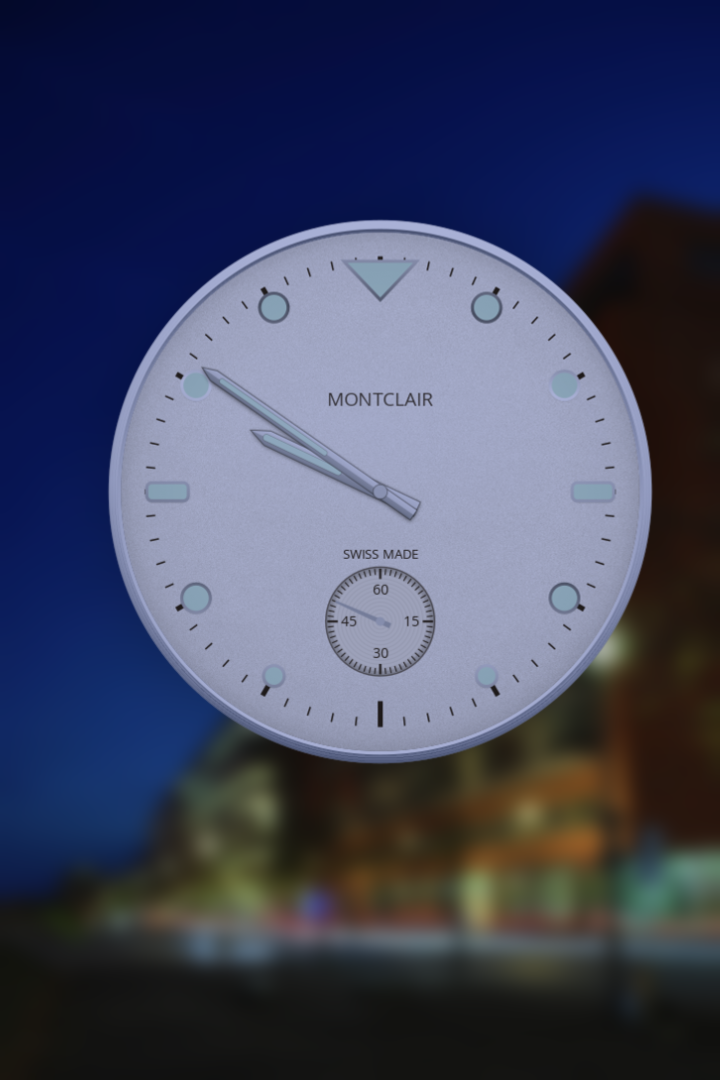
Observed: h=9 m=50 s=49
